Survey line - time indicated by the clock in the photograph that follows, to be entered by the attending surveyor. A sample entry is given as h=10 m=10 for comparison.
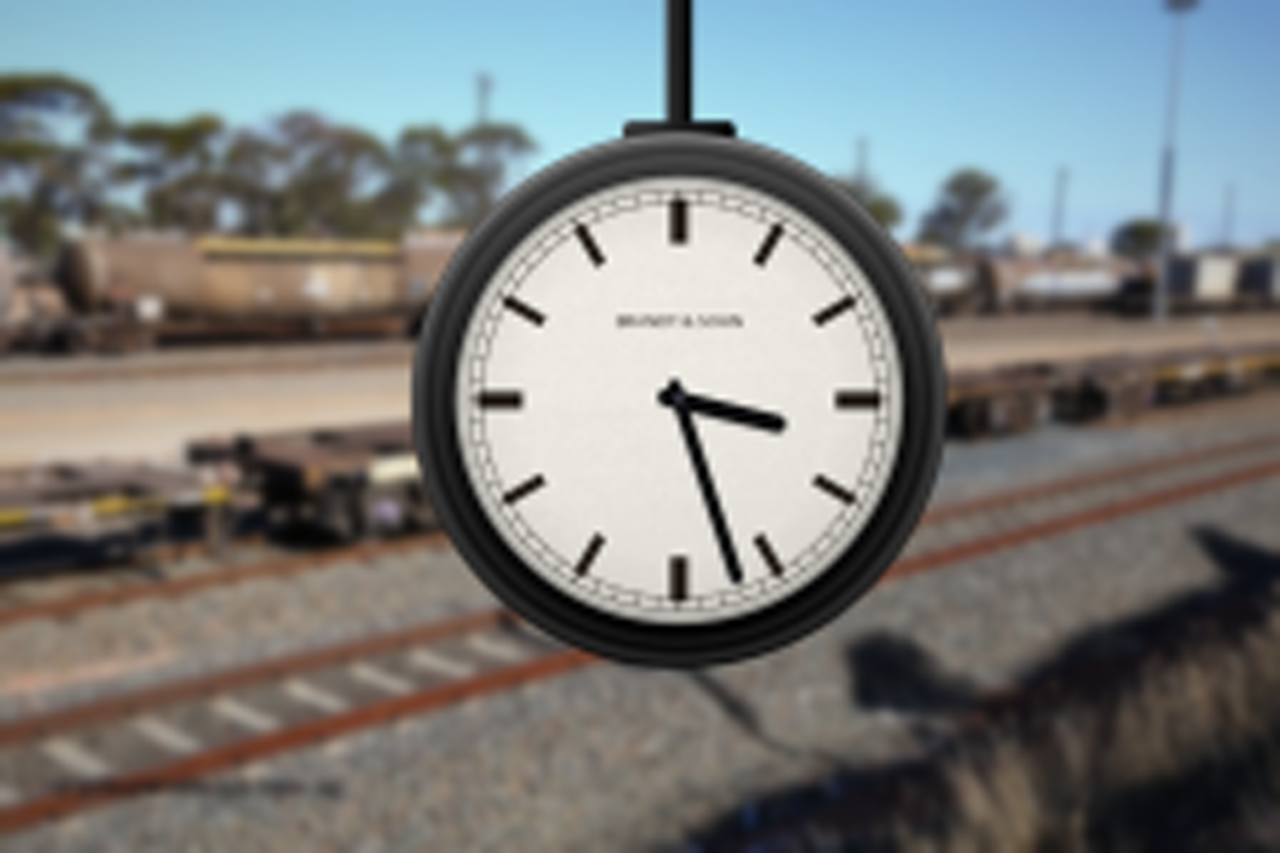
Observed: h=3 m=27
